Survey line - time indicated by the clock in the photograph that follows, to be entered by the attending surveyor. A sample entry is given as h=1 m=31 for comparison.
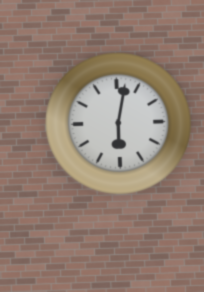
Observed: h=6 m=2
